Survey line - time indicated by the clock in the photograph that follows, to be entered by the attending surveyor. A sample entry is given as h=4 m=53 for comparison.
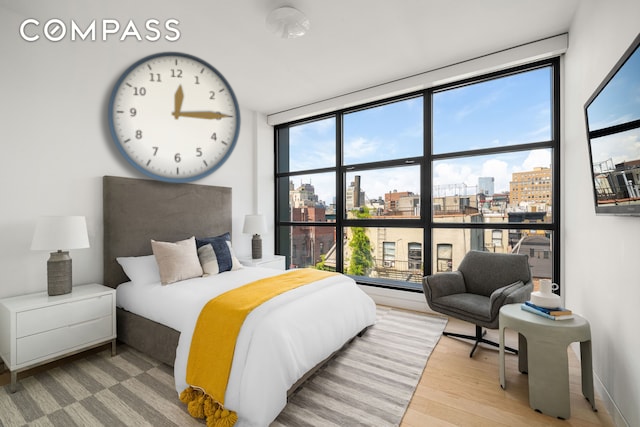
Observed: h=12 m=15
